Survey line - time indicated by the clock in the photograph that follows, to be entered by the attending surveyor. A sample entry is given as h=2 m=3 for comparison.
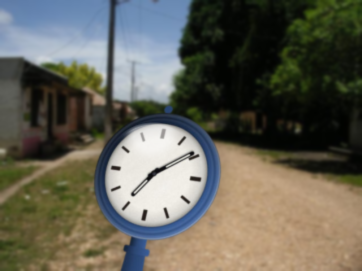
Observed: h=7 m=9
